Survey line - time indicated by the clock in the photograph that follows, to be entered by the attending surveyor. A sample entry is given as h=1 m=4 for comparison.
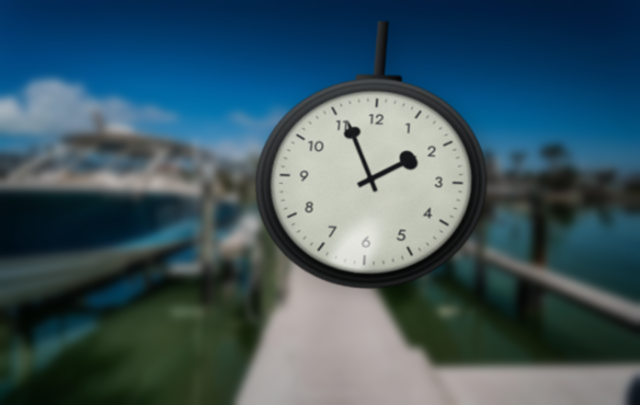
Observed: h=1 m=56
